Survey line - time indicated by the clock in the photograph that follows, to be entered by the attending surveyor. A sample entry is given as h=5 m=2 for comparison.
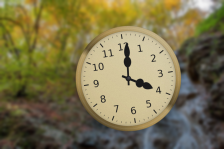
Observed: h=4 m=1
